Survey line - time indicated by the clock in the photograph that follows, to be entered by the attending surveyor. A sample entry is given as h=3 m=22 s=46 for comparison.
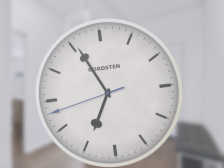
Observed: h=6 m=55 s=43
